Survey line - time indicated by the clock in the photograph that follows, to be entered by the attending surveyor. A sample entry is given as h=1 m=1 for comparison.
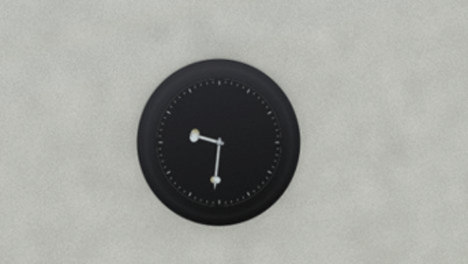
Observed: h=9 m=31
